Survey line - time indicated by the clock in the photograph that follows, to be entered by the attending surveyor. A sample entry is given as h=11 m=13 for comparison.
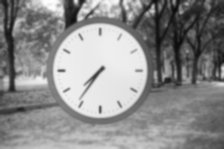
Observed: h=7 m=36
